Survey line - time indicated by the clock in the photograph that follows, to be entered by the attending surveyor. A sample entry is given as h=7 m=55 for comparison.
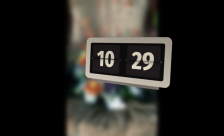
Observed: h=10 m=29
